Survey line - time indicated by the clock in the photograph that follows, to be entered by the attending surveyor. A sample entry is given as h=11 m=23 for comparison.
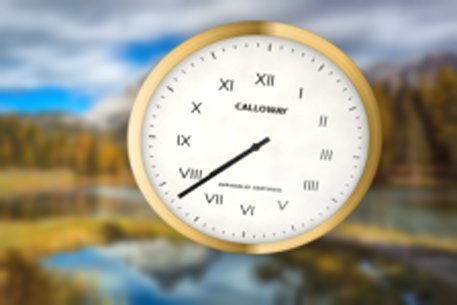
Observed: h=7 m=38
